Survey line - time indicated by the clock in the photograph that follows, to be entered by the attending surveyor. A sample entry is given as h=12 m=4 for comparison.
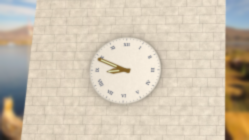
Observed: h=8 m=49
